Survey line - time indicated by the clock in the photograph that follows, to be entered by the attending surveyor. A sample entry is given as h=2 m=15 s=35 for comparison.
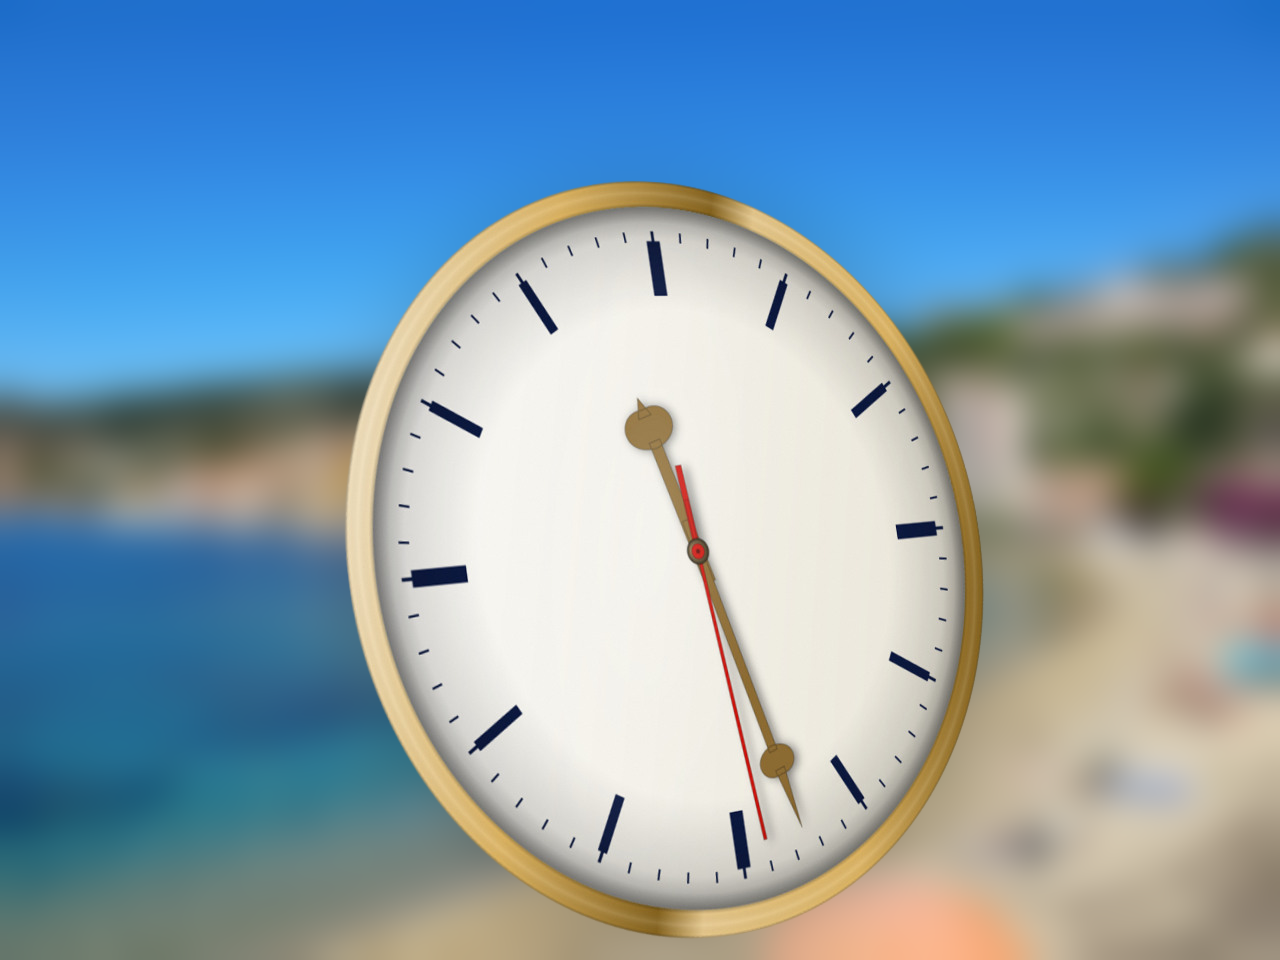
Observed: h=11 m=27 s=29
